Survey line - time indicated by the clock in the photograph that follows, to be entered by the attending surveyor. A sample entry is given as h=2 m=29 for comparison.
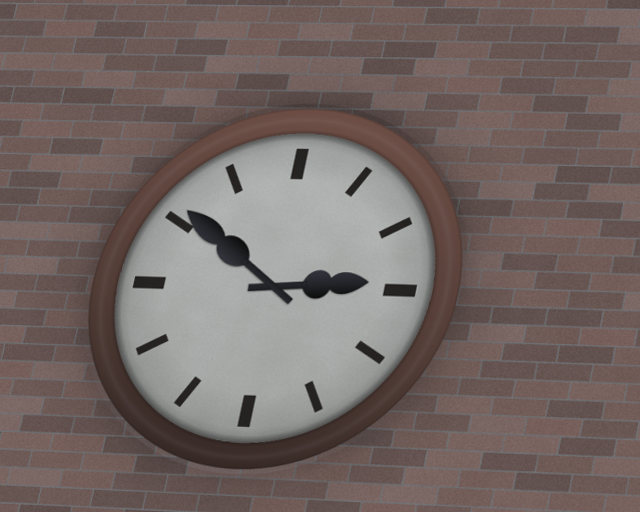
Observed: h=2 m=51
